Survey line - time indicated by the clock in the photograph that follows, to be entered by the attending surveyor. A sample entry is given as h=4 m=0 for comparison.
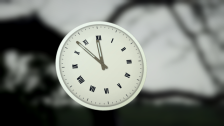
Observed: h=11 m=53
